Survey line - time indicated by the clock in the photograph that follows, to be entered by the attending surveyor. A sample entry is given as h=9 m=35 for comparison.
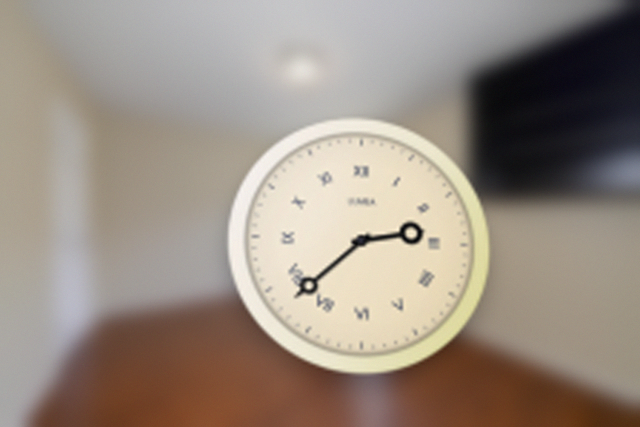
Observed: h=2 m=38
